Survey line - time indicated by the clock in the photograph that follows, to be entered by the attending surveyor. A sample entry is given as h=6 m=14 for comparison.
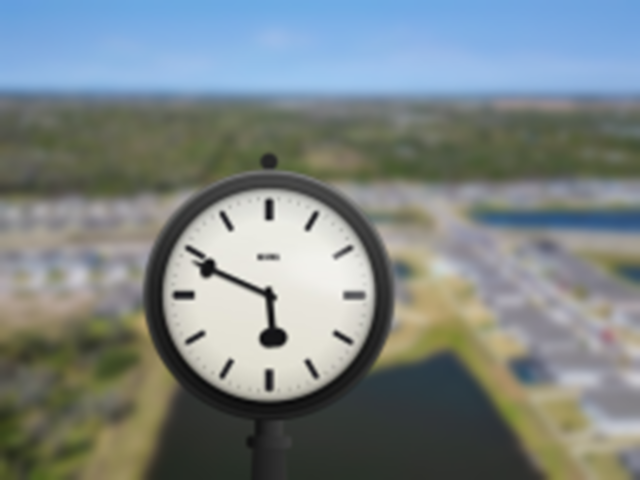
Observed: h=5 m=49
